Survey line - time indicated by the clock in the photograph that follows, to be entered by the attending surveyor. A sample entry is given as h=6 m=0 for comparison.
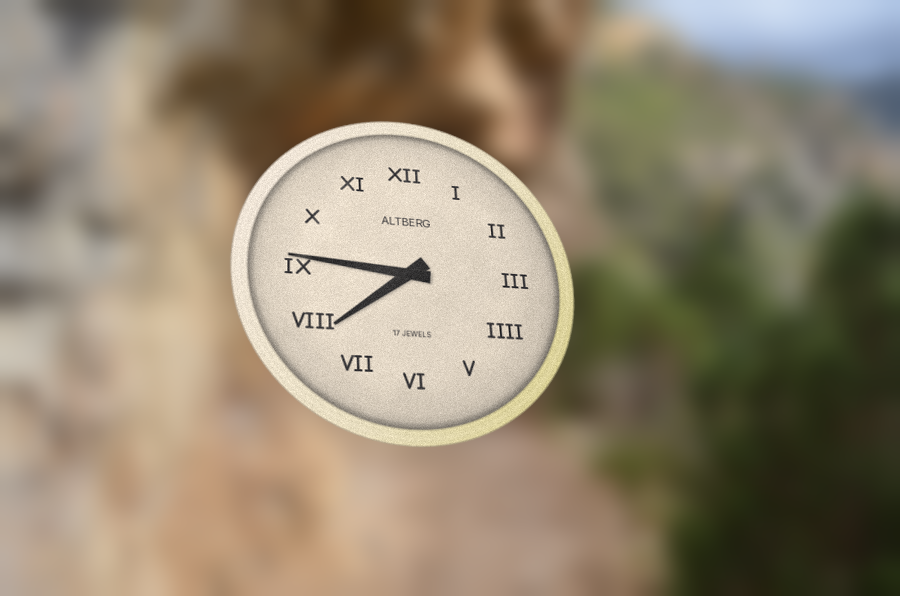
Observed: h=7 m=46
